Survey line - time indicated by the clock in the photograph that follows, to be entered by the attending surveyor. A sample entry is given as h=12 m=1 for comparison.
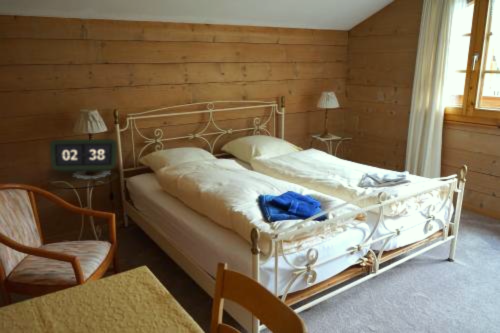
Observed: h=2 m=38
